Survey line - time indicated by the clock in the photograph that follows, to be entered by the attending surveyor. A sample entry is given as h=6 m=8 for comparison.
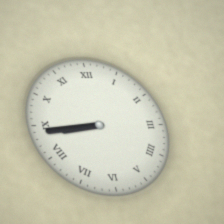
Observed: h=8 m=44
